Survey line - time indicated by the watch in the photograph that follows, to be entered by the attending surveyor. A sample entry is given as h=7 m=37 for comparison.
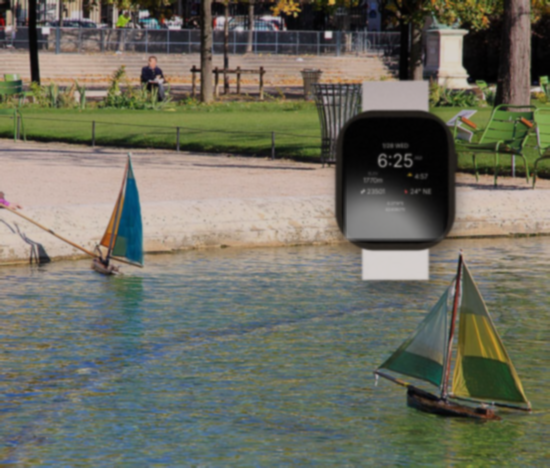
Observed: h=6 m=25
